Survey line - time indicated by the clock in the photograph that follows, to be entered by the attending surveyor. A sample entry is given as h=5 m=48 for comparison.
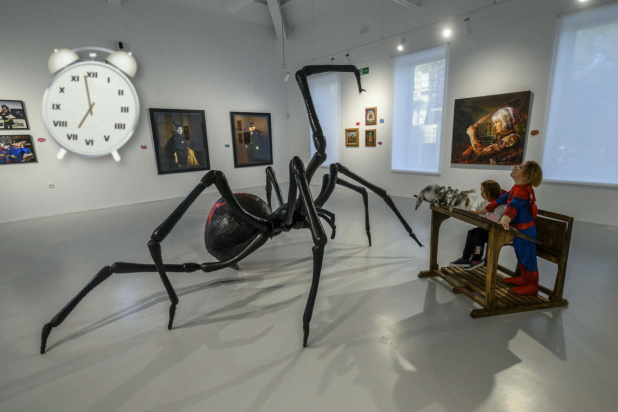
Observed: h=6 m=58
